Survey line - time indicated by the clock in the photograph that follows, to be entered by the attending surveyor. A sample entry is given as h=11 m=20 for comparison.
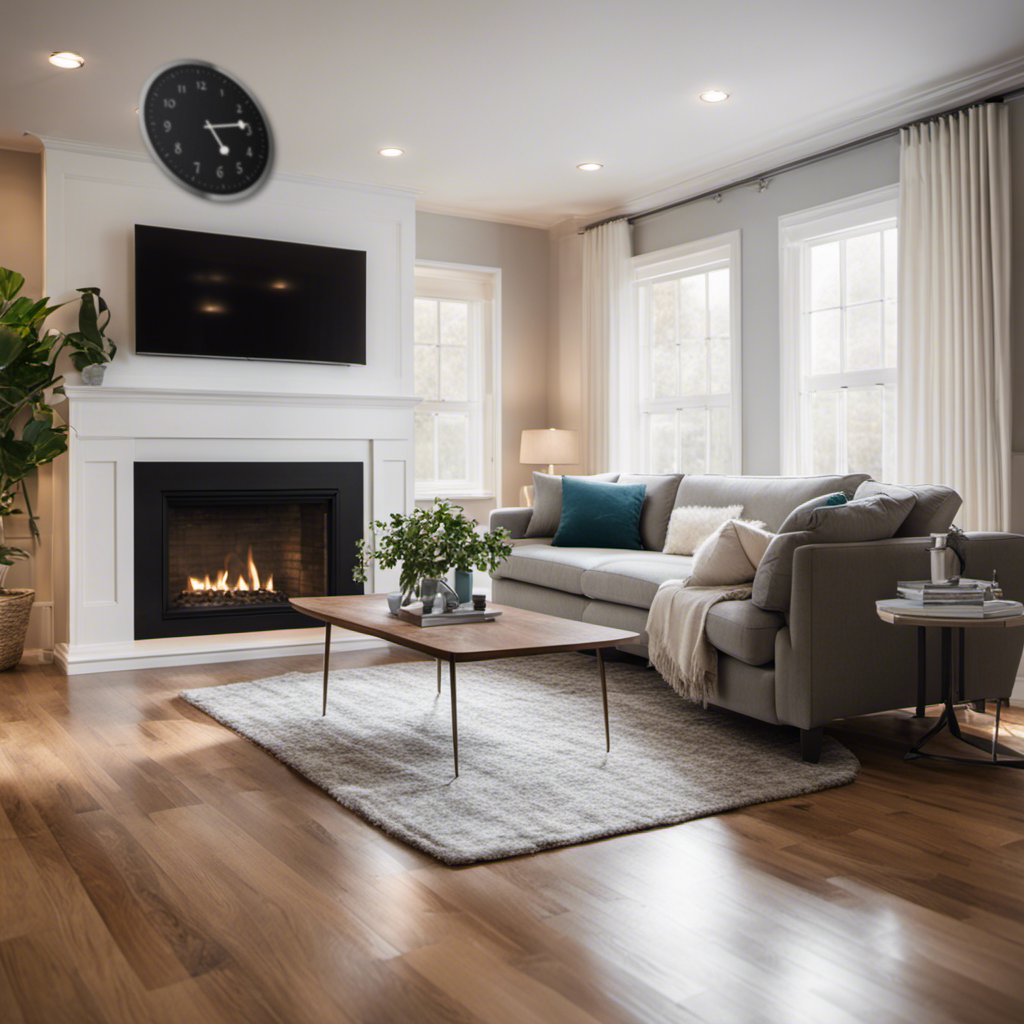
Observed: h=5 m=14
